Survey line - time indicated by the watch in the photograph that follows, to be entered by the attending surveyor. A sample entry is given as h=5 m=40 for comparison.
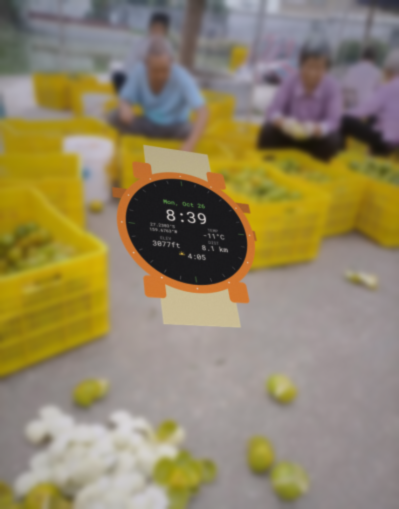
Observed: h=8 m=39
